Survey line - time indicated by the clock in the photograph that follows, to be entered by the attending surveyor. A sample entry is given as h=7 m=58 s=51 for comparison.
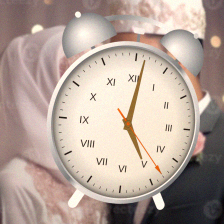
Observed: h=5 m=1 s=23
